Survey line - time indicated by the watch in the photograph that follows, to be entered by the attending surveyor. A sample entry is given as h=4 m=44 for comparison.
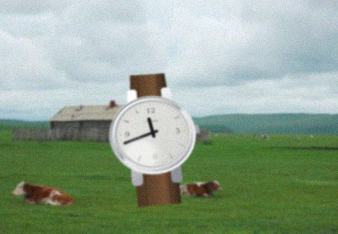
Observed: h=11 m=42
